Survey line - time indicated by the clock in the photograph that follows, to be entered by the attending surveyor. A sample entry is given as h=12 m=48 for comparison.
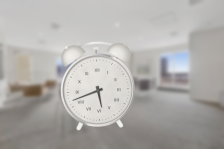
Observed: h=5 m=42
